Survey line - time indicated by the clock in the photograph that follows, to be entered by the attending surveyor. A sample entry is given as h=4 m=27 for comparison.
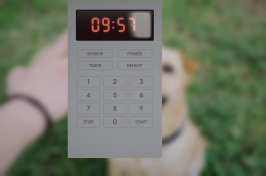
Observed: h=9 m=57
